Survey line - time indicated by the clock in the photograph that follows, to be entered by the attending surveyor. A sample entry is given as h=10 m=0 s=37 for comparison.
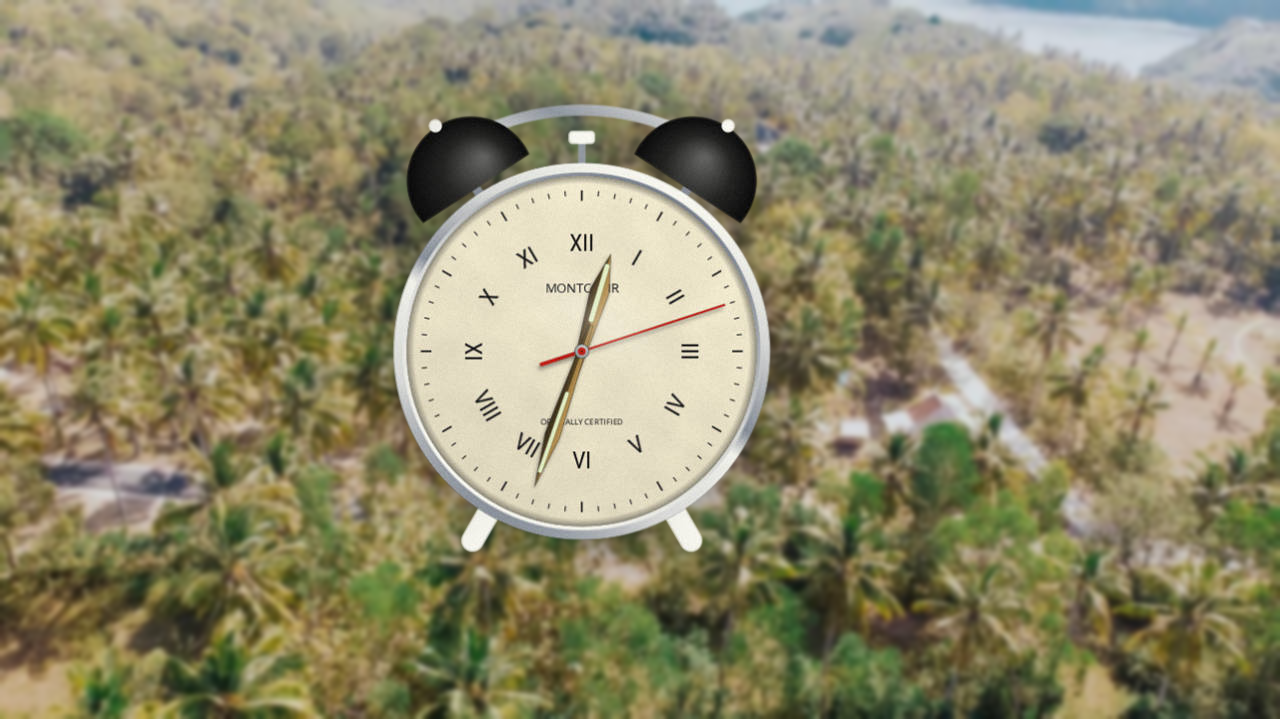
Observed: h=12 m=33 s=12
